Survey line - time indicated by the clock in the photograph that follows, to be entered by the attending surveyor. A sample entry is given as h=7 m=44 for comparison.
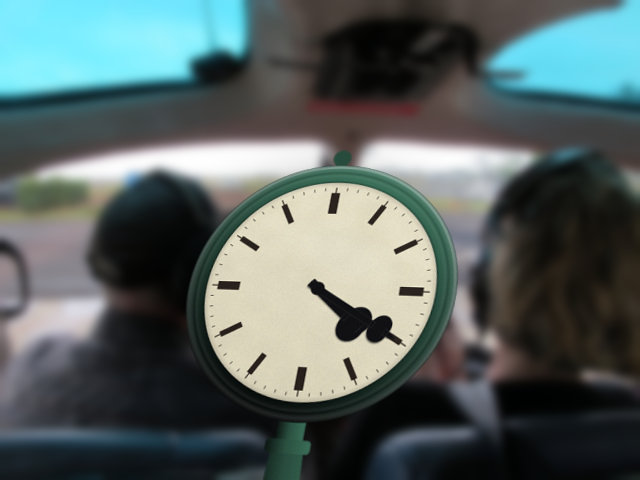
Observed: h=4 m=20
